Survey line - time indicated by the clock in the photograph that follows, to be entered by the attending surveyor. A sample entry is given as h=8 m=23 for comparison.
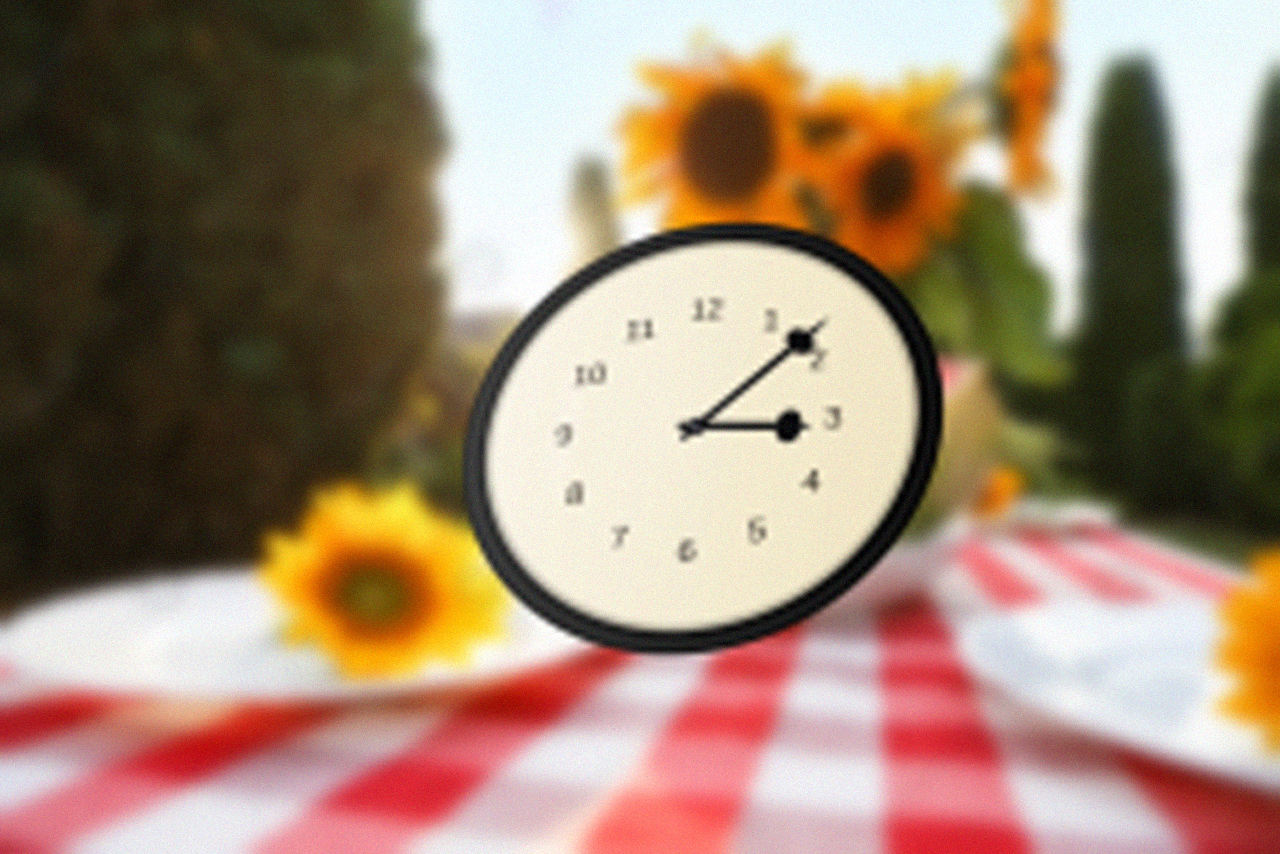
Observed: h=3 m=8
